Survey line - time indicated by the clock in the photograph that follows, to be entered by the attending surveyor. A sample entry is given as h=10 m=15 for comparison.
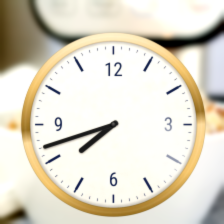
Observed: h=7 m=42
